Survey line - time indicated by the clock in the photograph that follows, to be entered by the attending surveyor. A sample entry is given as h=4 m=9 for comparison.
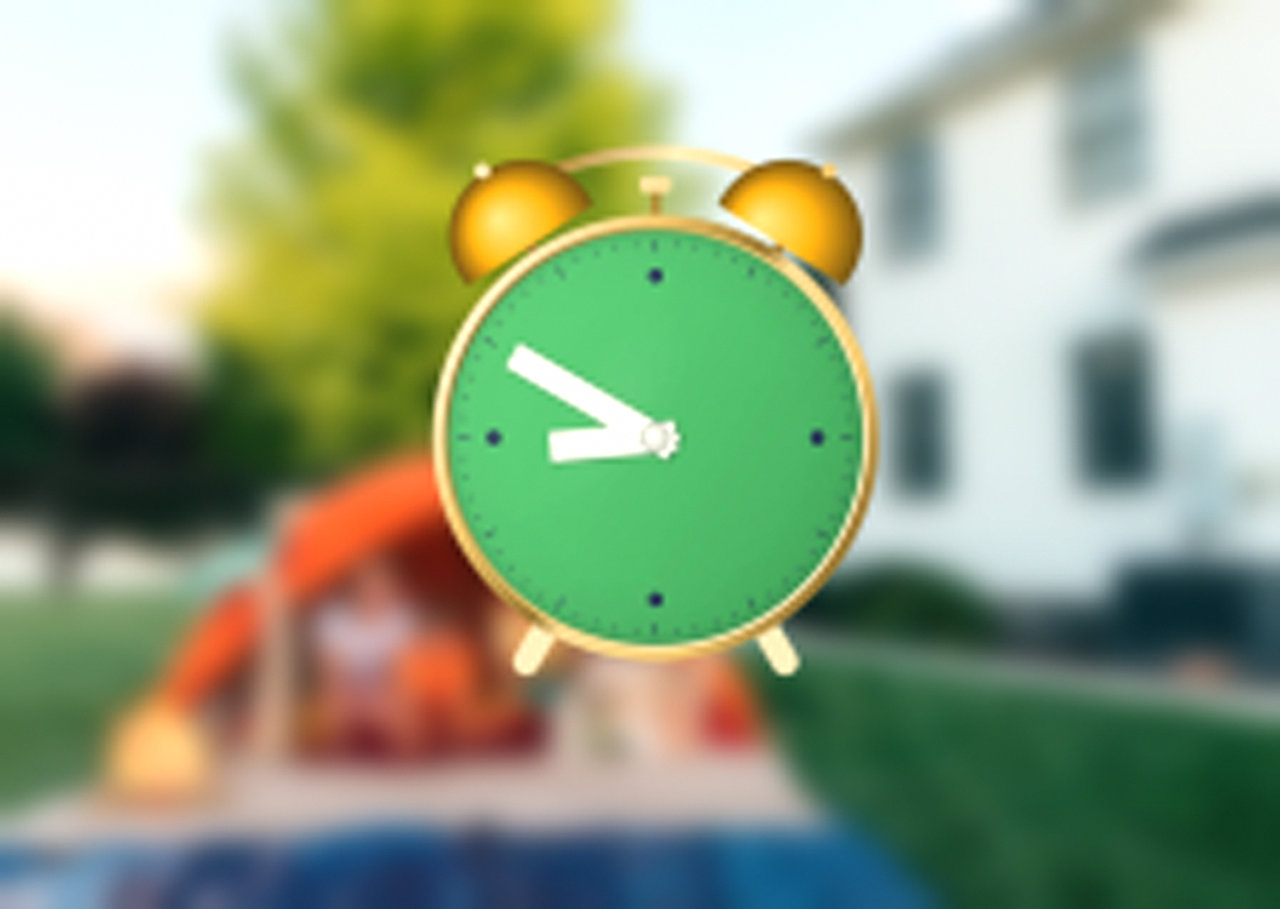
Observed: h=8 m=50
